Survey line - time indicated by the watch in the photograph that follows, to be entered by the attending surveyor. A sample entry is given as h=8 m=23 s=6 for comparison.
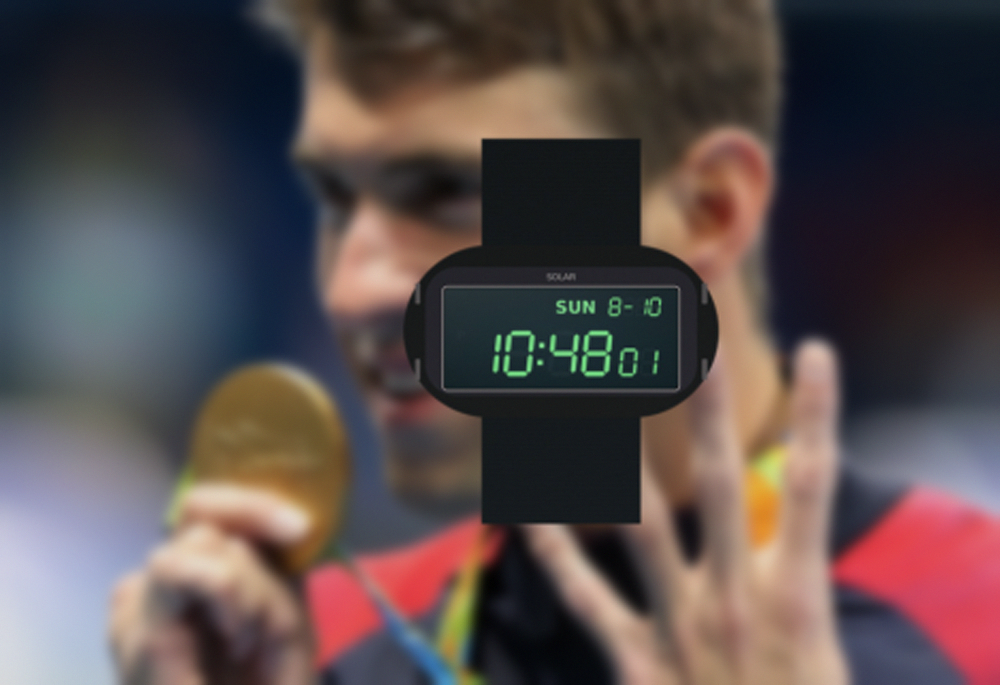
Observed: h=10 m=48 s=1
